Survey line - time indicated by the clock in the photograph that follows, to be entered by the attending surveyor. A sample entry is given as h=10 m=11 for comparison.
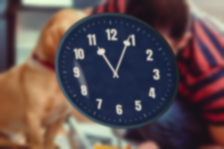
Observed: h=11 m=4
